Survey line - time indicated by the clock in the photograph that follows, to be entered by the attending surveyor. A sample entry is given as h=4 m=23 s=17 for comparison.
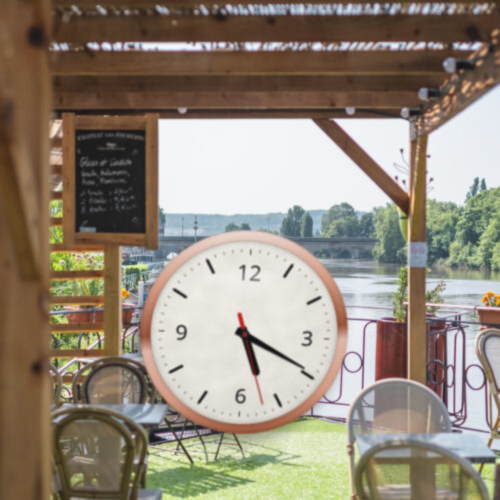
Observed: h=5 m=19 s=27
